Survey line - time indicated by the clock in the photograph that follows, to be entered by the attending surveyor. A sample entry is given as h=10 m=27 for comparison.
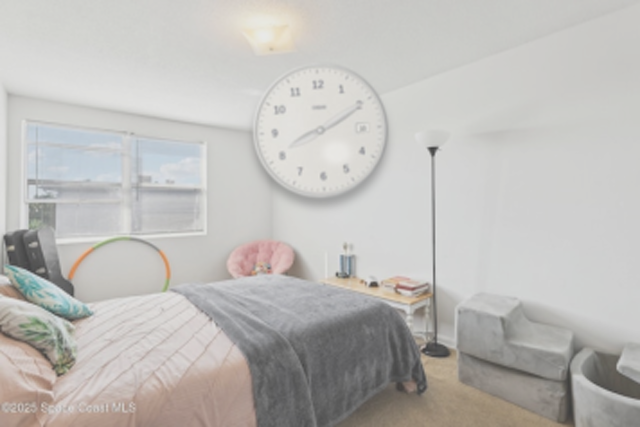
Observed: h=8 m=10
